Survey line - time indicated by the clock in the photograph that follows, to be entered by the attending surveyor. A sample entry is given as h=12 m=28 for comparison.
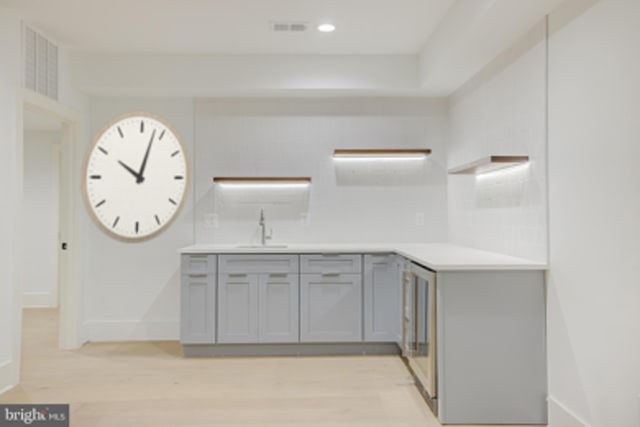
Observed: h=10 m=3
